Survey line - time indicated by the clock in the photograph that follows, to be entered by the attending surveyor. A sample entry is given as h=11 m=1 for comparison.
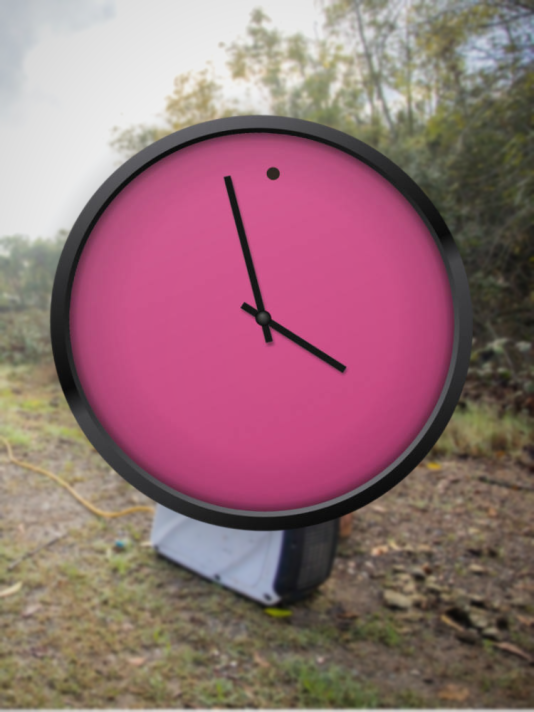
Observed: h=3 m=57
